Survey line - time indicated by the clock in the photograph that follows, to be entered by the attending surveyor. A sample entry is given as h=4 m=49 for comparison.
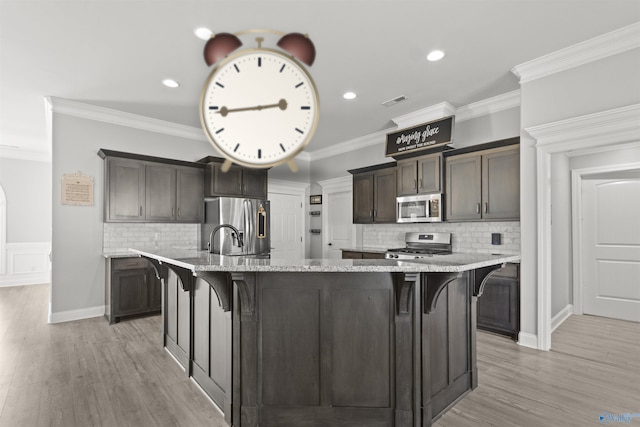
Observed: h=2 m=44
